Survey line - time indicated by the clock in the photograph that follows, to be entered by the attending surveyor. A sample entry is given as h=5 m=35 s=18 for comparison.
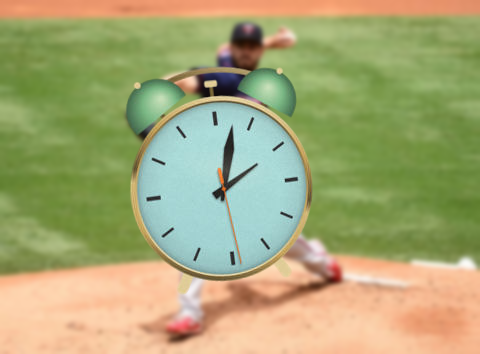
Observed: h=2 m=2 s=29
